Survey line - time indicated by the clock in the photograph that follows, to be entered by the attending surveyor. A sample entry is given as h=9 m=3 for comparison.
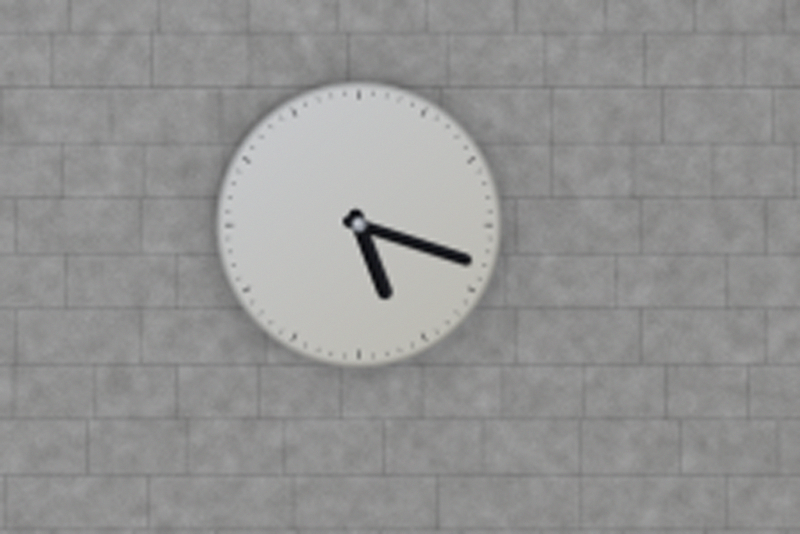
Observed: h=5 m=18
